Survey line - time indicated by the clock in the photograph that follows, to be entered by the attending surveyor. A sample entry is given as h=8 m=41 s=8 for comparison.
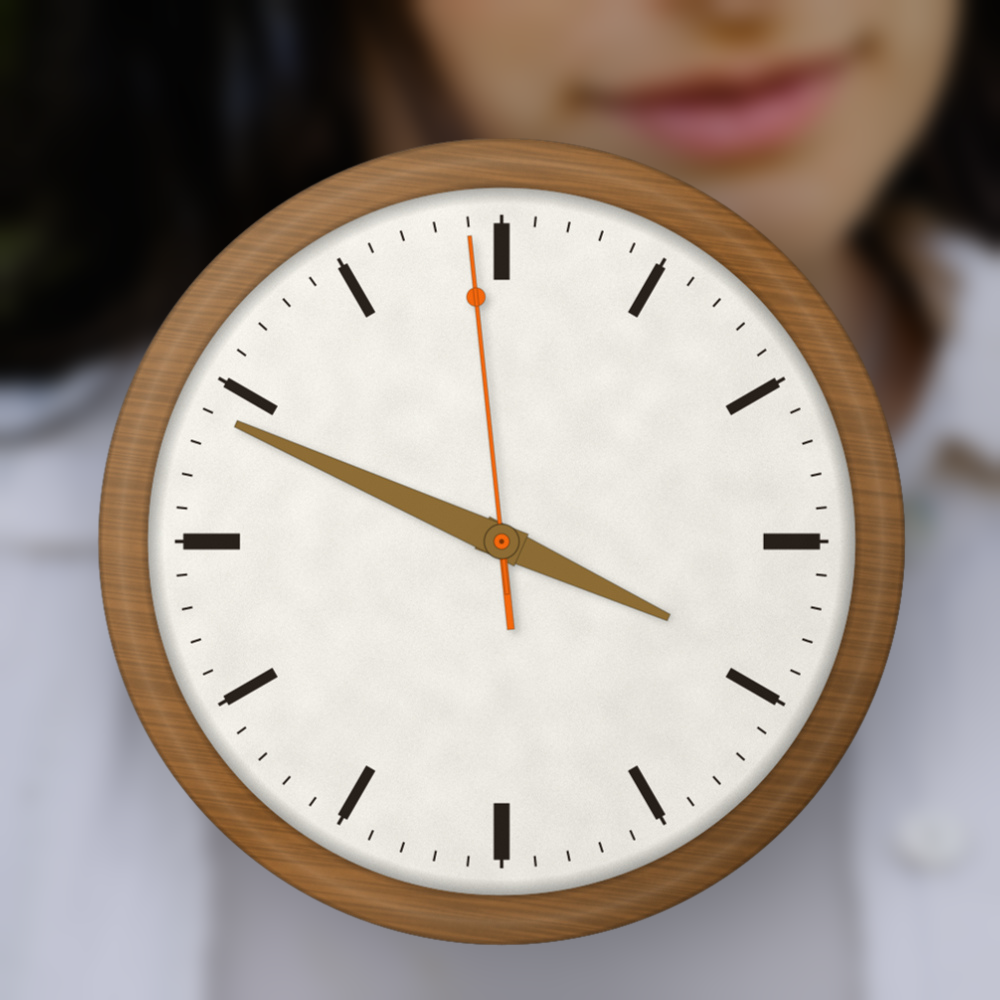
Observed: h=3 m=48 s=59
